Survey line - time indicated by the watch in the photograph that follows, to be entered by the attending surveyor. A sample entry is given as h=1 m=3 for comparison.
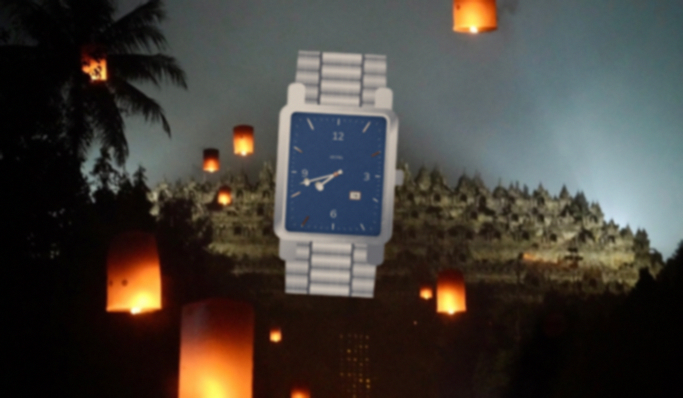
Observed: h=7 m=42
